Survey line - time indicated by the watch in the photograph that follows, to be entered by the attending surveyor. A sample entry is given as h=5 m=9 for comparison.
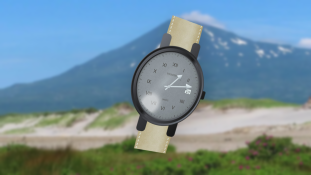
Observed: h=1 m=13
